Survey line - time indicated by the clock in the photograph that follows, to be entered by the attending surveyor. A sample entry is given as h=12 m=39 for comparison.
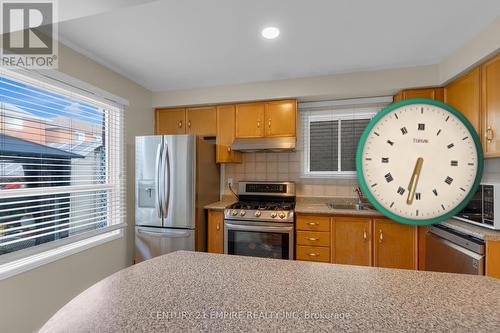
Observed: h=6 m=32
